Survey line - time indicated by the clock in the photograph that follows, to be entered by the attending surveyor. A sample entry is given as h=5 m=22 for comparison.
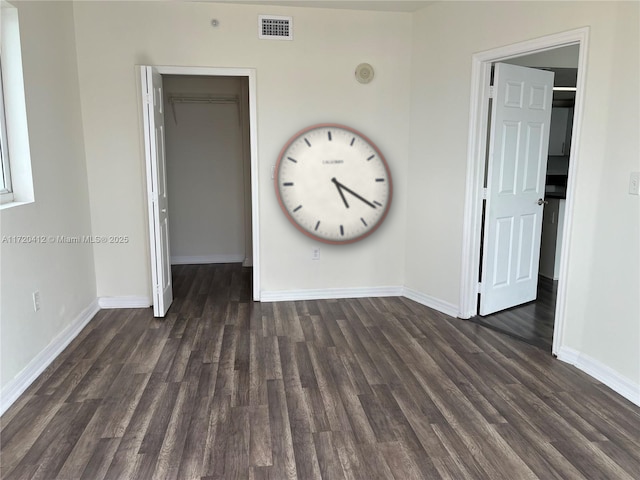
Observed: h=5 m=21
